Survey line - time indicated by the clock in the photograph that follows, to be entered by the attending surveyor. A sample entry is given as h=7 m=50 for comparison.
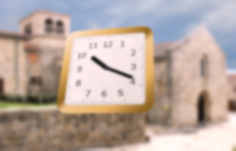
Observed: h=10 m=19
